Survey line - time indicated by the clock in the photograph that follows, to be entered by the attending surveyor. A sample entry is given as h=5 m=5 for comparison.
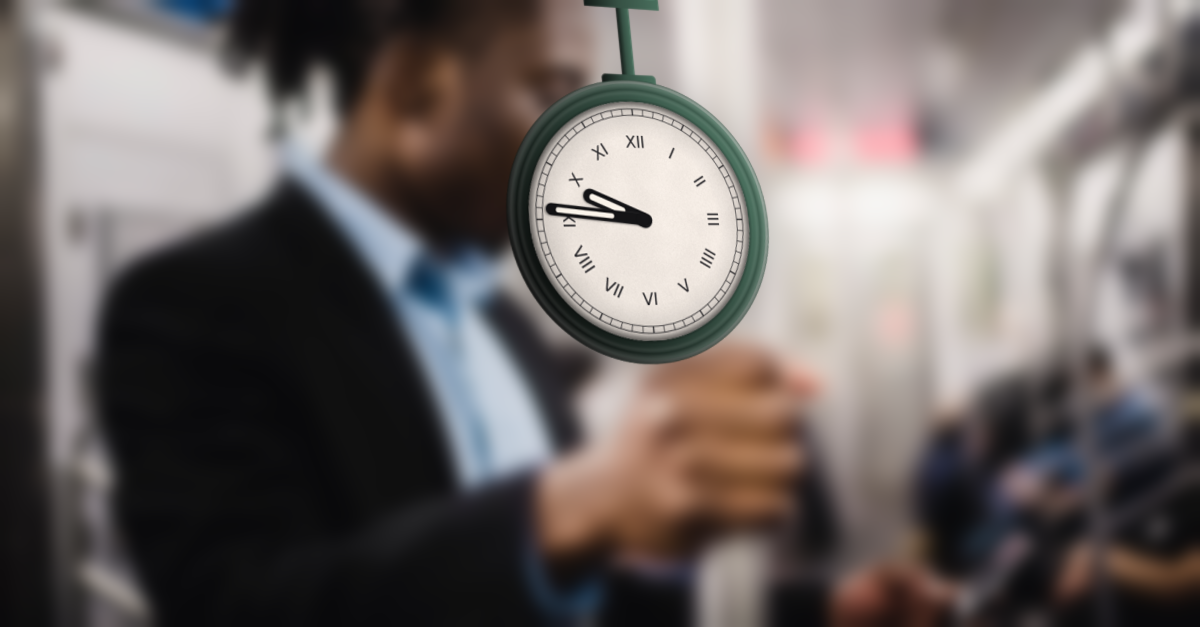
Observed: h=9 m=46
